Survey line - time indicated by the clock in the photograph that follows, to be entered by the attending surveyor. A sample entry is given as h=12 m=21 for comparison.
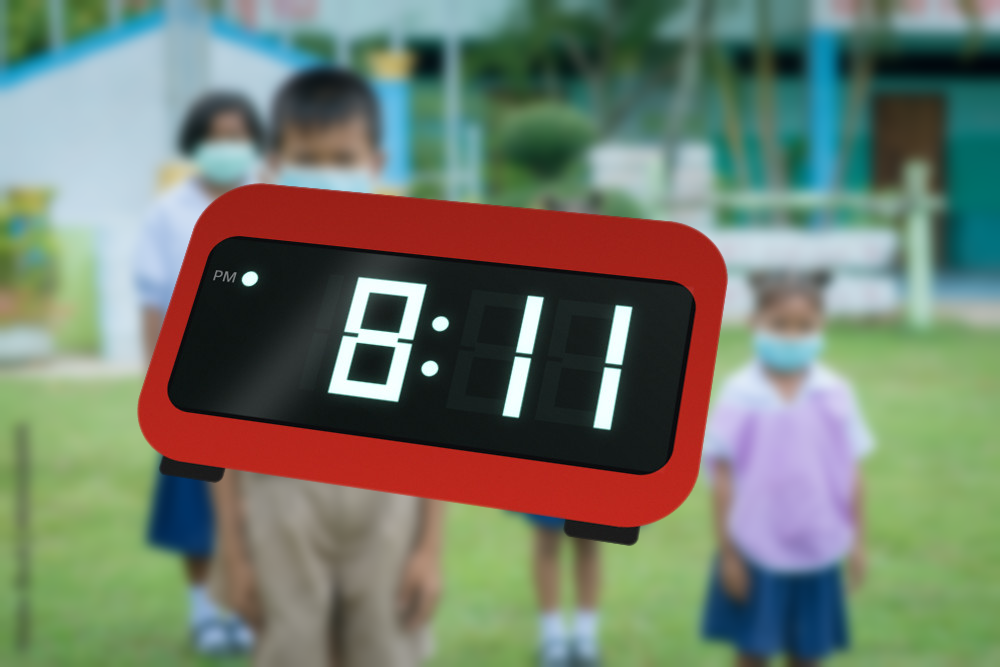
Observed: h=8 m=11
